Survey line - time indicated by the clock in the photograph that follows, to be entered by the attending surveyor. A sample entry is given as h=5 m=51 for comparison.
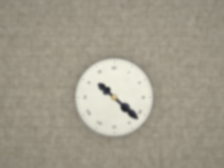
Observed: h=10 m=22
